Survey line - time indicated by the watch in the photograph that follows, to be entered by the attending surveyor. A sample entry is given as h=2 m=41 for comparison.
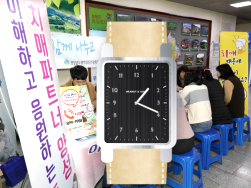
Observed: h=1 m=19
